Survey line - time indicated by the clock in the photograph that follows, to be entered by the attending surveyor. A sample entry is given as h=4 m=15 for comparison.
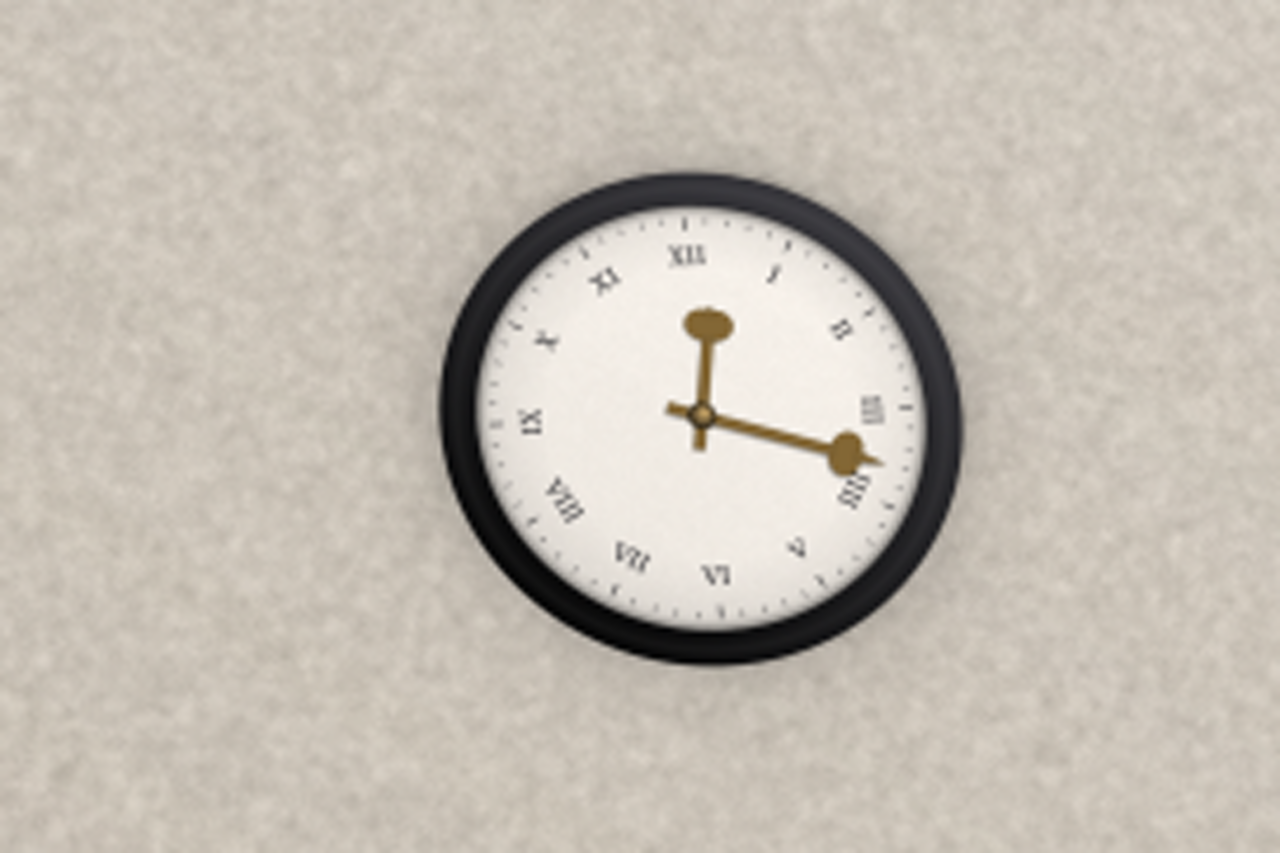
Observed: h=12 m=18
